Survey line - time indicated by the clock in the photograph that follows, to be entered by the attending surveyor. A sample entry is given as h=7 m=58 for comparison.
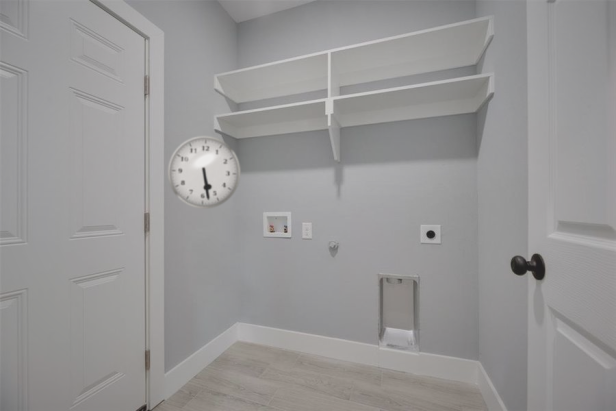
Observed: h=5 m=28
